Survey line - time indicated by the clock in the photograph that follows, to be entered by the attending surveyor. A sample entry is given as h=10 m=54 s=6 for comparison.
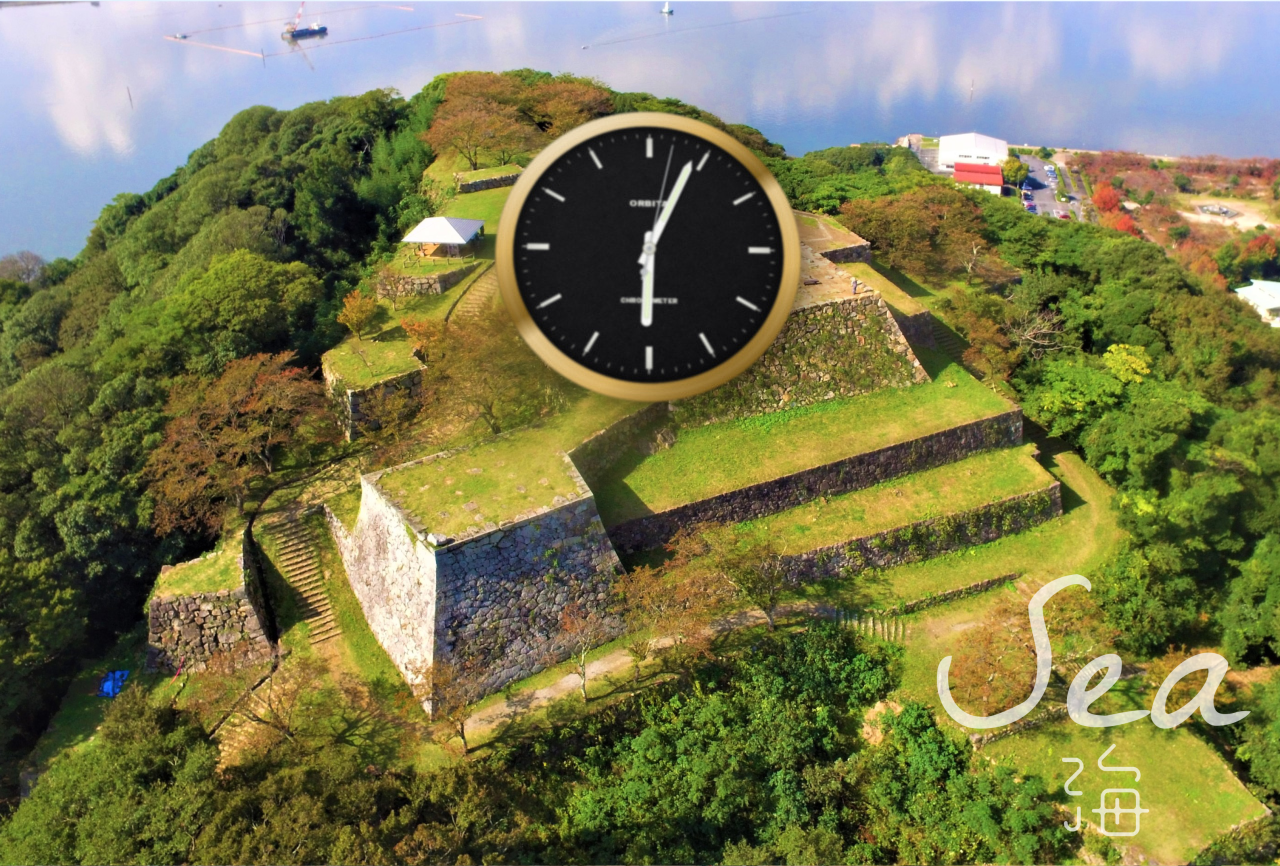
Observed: h=6 m=4 s=2
